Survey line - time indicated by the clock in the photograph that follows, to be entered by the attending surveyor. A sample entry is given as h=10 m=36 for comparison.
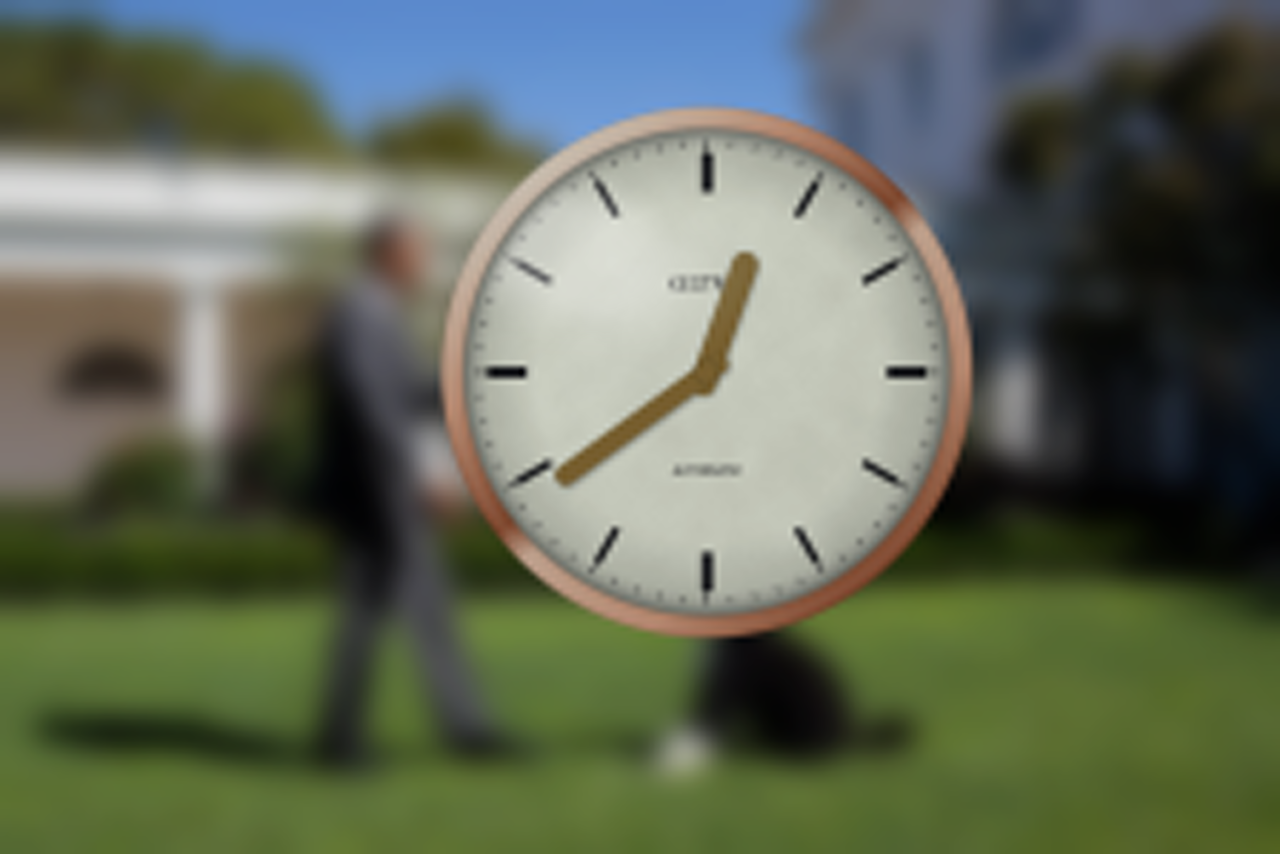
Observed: h=12 m=39
